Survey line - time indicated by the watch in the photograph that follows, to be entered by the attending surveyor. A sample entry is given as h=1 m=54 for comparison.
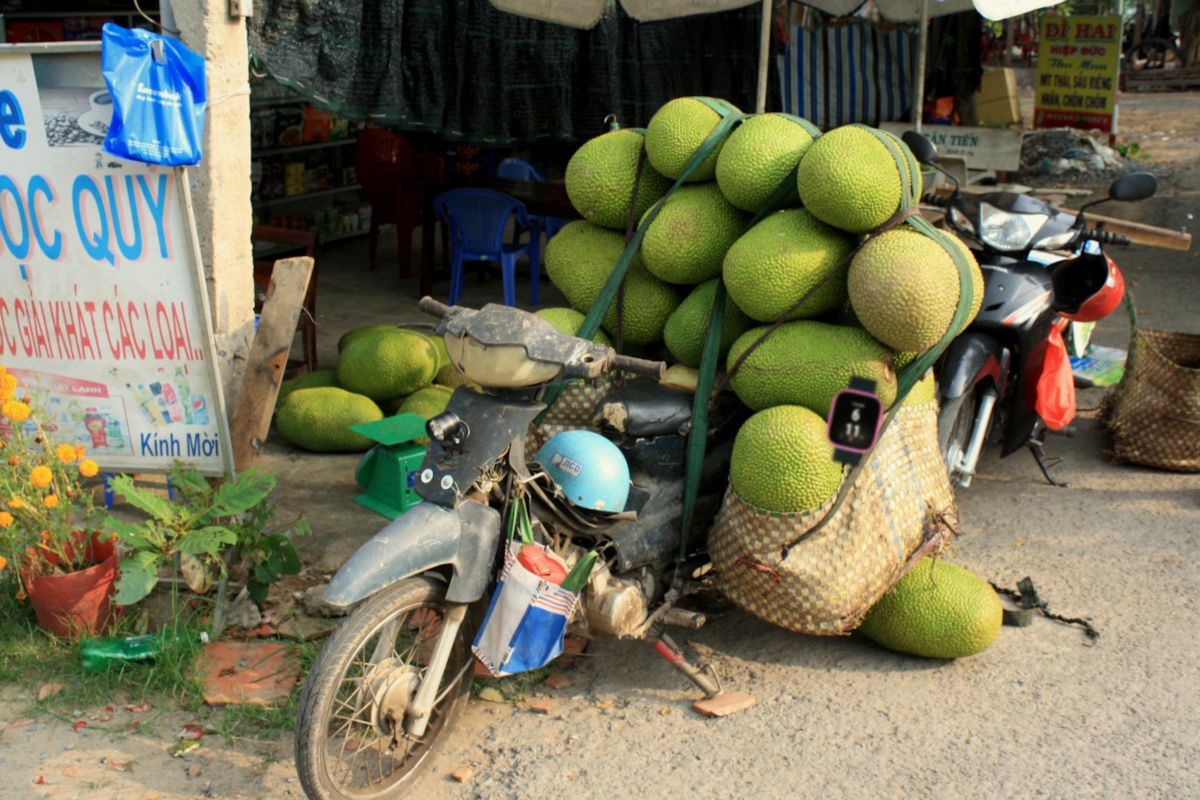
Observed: h=6 m=11
